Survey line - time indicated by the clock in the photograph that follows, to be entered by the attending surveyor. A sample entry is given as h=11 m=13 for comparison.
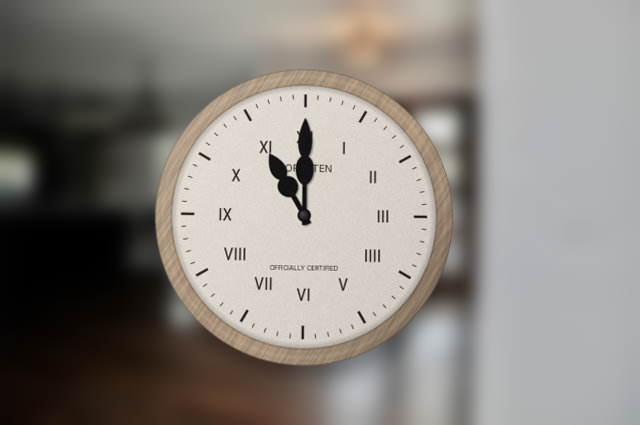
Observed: h=11 m=0
